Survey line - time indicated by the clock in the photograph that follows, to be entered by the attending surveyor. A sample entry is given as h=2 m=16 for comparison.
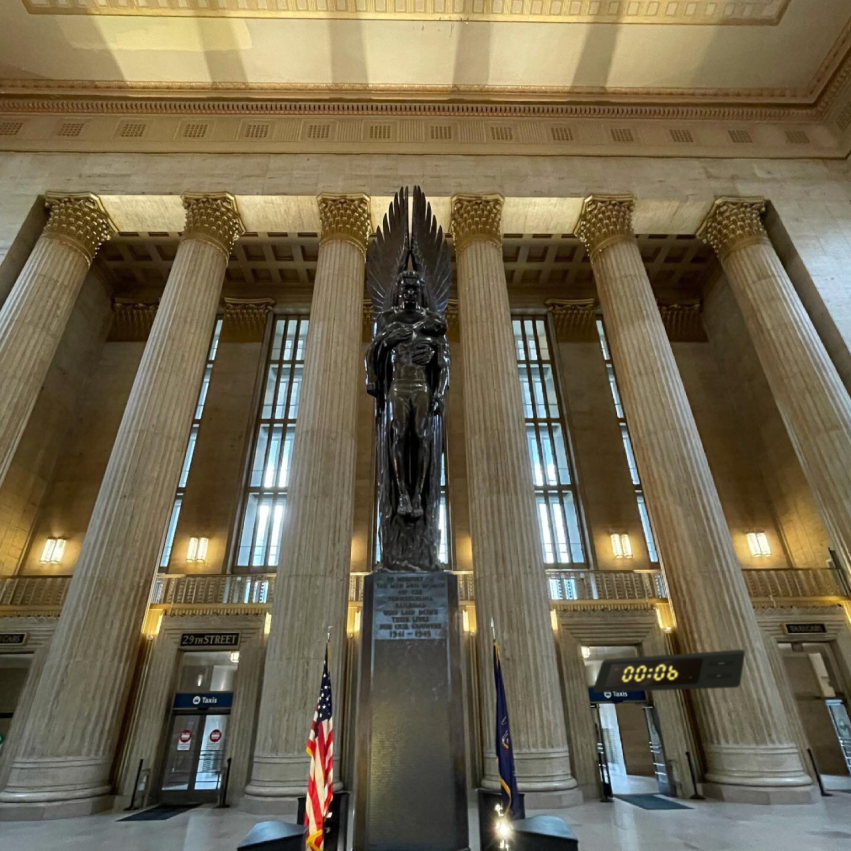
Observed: h=0 m=6
